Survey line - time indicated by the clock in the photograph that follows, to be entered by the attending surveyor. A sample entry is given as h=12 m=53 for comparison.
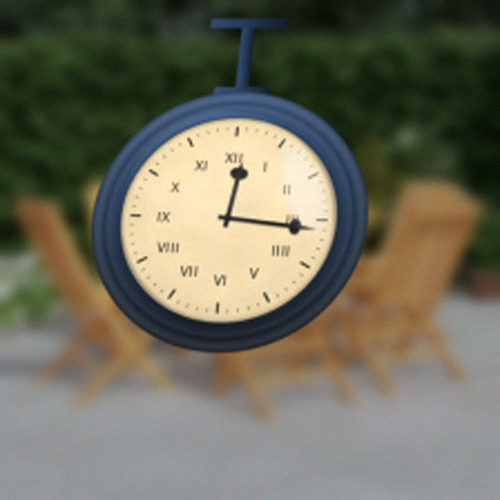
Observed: h=12 m=16
